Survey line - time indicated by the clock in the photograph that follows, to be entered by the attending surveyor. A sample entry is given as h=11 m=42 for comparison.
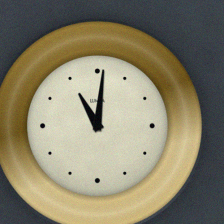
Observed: h=11 m=1
